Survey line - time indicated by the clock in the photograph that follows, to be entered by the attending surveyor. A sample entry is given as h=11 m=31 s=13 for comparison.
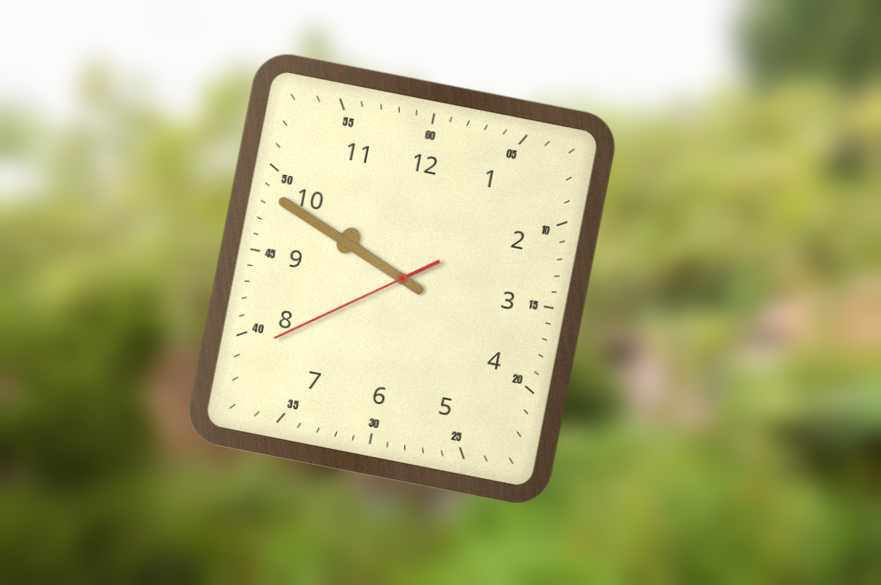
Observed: h=9 m=48 s=39
